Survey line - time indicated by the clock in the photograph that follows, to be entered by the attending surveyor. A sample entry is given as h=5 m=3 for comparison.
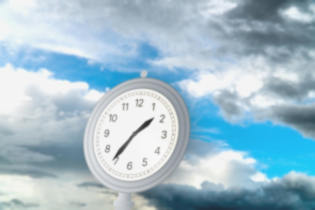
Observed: h=1 m=36
